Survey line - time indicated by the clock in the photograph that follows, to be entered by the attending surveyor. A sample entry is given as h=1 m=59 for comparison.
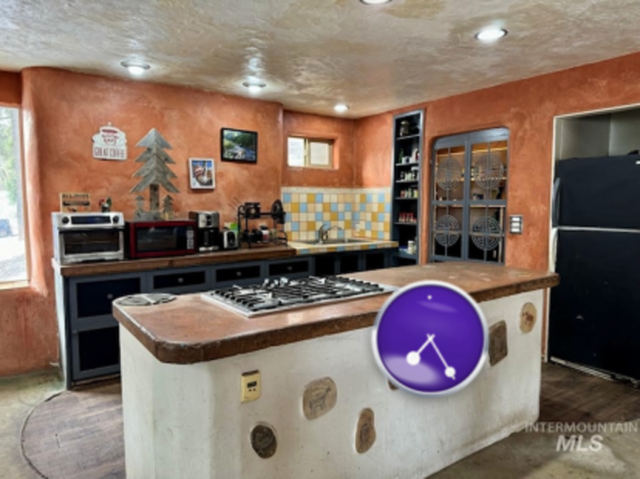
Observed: h=7 m=25
